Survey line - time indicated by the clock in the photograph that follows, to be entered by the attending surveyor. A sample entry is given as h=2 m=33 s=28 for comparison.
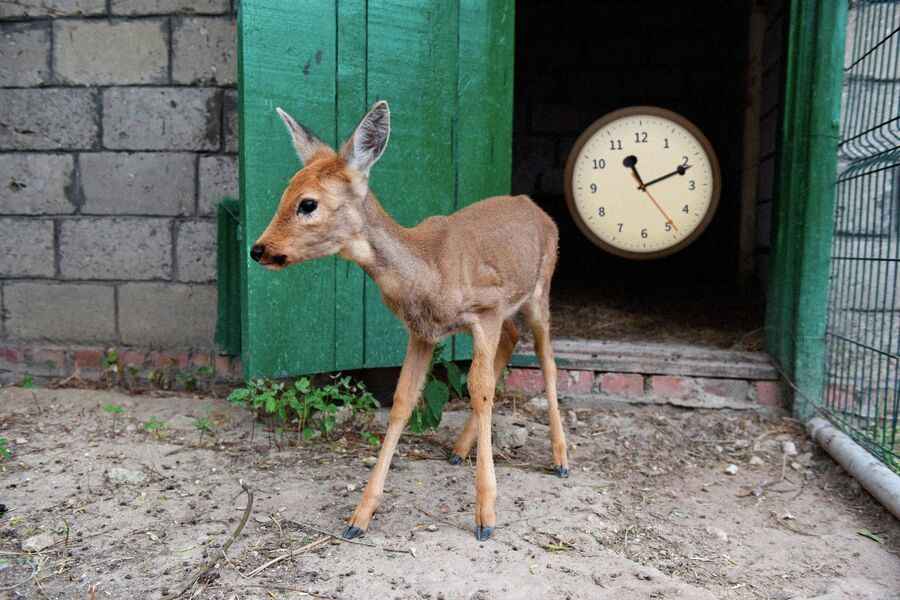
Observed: h=11 m=11 s=24
